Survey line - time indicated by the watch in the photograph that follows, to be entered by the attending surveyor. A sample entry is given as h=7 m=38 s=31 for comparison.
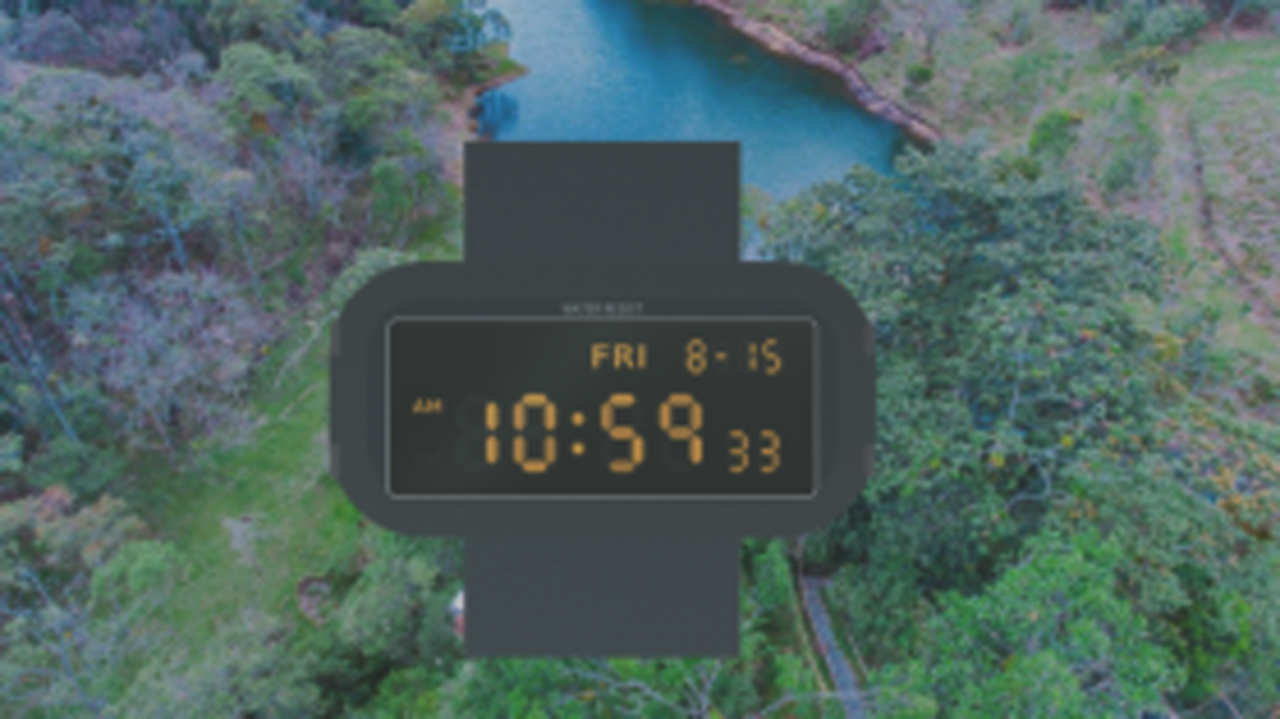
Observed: h=10 m=59 s=33
